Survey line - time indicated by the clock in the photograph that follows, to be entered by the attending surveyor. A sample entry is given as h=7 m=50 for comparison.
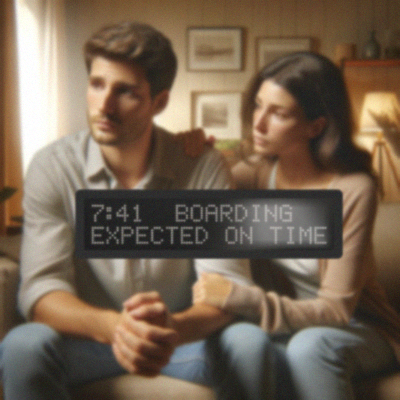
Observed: h=7 m=41
